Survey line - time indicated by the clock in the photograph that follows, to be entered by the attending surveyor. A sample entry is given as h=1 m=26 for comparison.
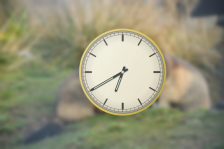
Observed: h=6 m=40
